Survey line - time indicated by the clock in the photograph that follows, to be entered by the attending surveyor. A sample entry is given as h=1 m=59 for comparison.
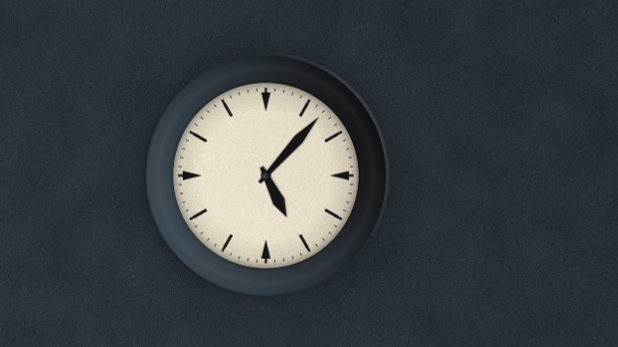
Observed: h=5 m=7
